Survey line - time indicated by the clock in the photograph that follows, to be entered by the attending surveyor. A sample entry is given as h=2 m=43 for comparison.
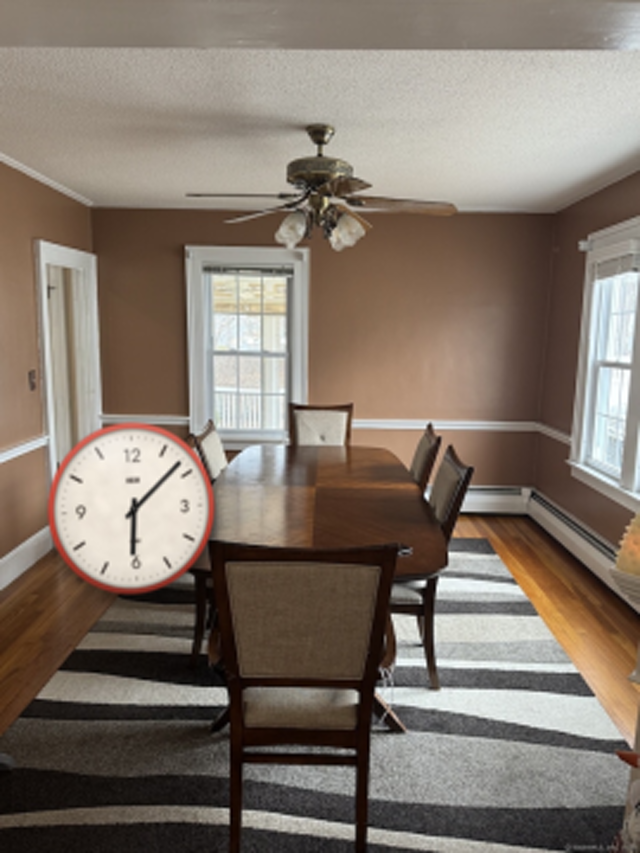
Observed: h=6 m=8
